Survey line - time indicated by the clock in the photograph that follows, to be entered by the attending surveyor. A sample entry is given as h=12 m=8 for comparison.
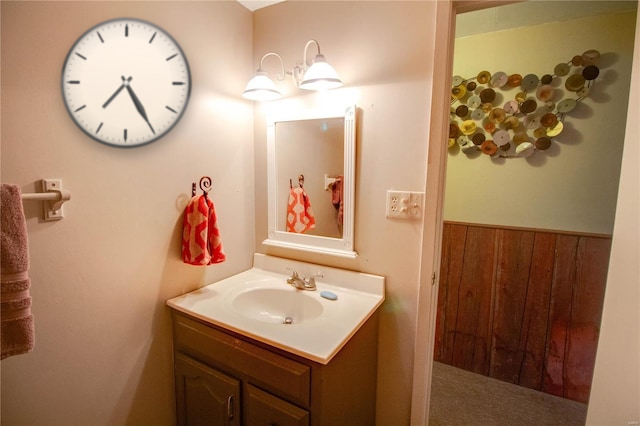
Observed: h=7 m=25
